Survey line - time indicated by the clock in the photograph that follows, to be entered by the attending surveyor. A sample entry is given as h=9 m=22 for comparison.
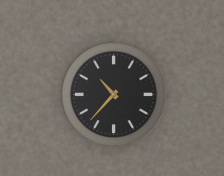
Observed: h=10 m=37
